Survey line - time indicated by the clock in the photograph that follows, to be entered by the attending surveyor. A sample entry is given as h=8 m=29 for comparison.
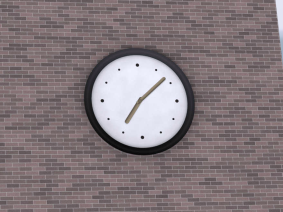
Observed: h=7 m=8
